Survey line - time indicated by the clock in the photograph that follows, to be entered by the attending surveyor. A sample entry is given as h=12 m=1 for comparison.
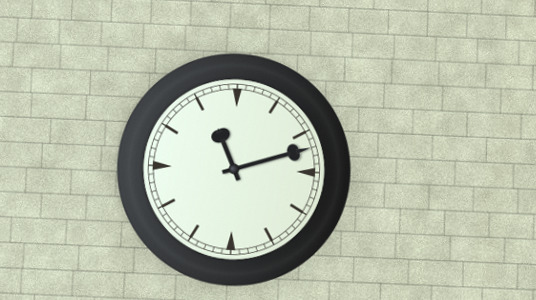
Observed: h=11 m=12
